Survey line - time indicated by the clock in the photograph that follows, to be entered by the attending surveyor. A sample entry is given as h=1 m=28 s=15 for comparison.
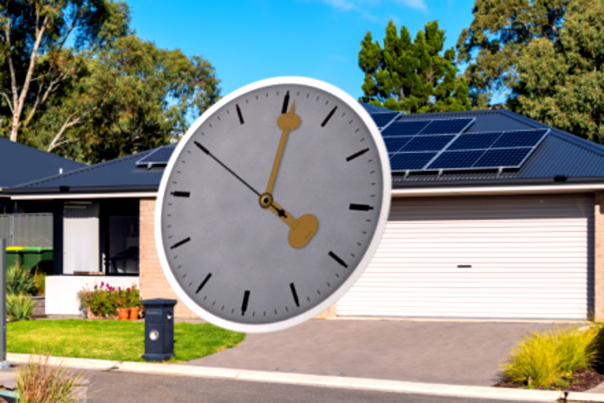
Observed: h=4 m=0 s=50
